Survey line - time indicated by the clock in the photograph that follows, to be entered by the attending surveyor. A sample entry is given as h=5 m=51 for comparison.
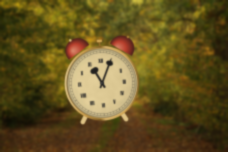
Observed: h=11 m=4
